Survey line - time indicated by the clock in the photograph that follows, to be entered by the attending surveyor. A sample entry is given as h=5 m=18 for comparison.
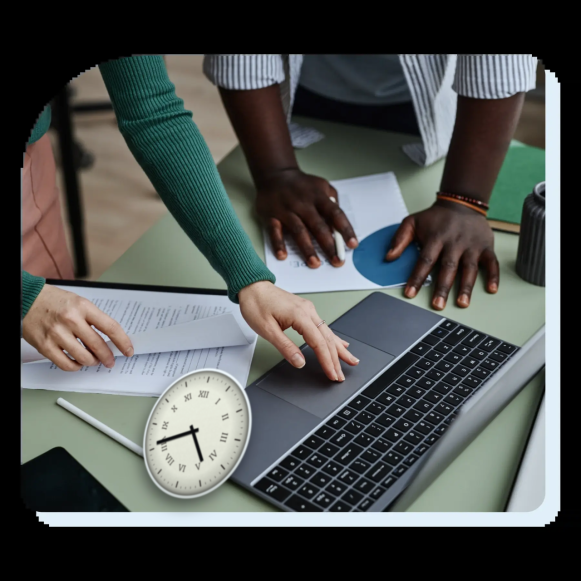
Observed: h=4 m=41
